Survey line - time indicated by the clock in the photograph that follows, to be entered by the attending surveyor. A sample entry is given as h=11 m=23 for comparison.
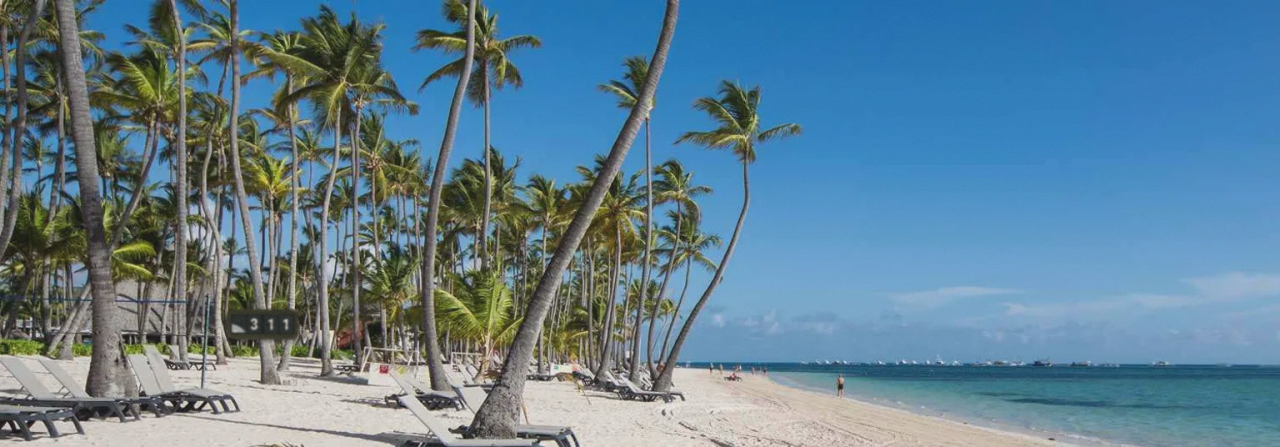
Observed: h=3 m=11
